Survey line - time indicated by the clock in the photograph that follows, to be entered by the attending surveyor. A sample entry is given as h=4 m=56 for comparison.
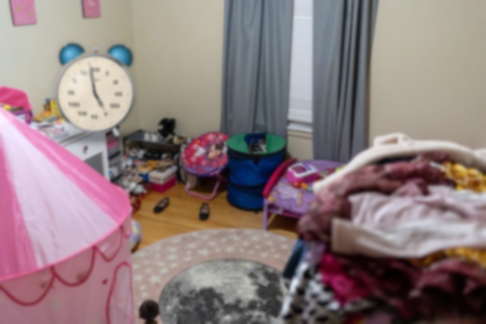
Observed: h=4 m=58
